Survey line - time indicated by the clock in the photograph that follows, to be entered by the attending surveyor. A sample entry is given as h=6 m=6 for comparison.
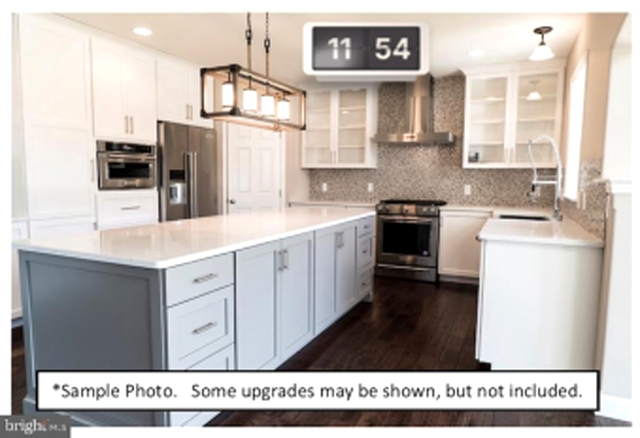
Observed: h=11 m=54
